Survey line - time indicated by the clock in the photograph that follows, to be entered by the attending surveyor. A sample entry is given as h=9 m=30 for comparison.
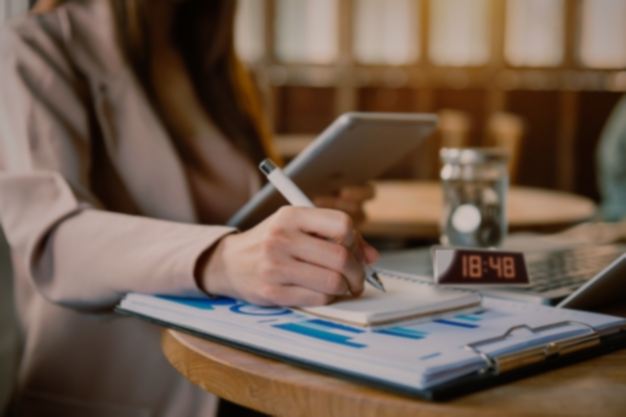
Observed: h=18 m=48
